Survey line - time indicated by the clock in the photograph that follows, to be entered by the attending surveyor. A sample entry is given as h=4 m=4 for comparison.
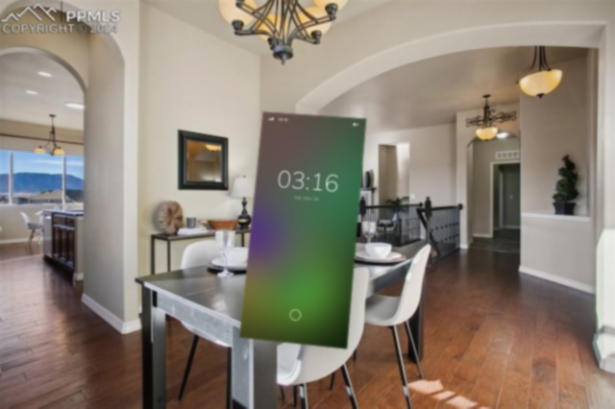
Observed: h=3 m=16
